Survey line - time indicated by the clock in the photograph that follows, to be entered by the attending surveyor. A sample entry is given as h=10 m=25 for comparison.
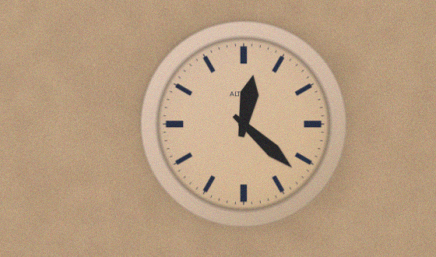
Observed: h=12 m=22
